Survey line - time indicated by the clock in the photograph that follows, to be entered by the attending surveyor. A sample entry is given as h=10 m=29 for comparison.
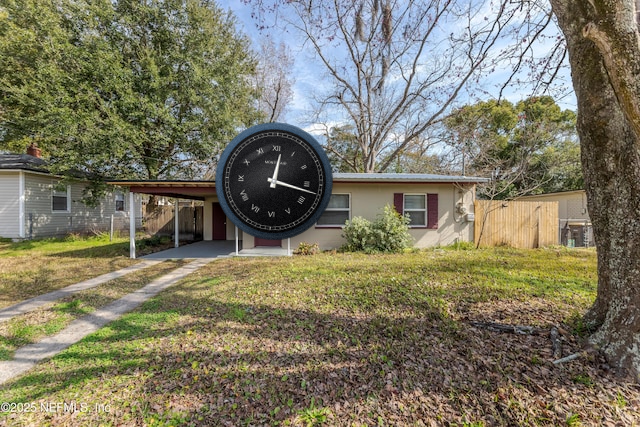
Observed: h=12 m=17
